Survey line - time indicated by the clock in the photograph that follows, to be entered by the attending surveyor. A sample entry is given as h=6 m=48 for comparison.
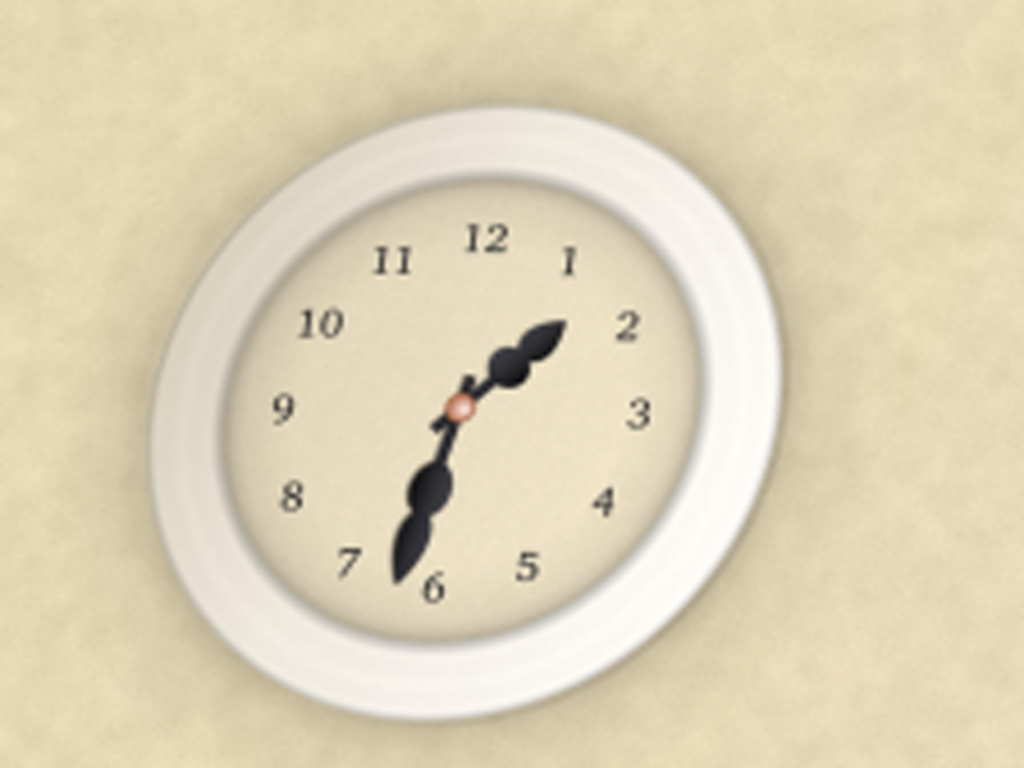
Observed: h=1 m=32
